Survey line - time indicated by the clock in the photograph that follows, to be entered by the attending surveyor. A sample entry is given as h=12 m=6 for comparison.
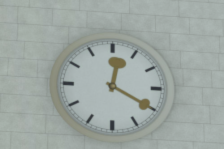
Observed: h=12 m=20
